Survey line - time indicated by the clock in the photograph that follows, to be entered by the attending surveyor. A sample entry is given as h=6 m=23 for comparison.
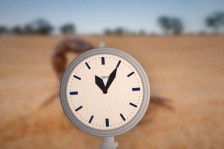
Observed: h=11 m=5
